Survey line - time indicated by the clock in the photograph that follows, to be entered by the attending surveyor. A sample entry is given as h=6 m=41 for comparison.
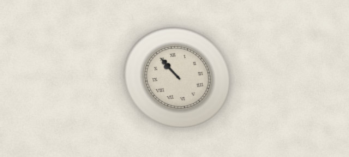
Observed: h=10 m=55
